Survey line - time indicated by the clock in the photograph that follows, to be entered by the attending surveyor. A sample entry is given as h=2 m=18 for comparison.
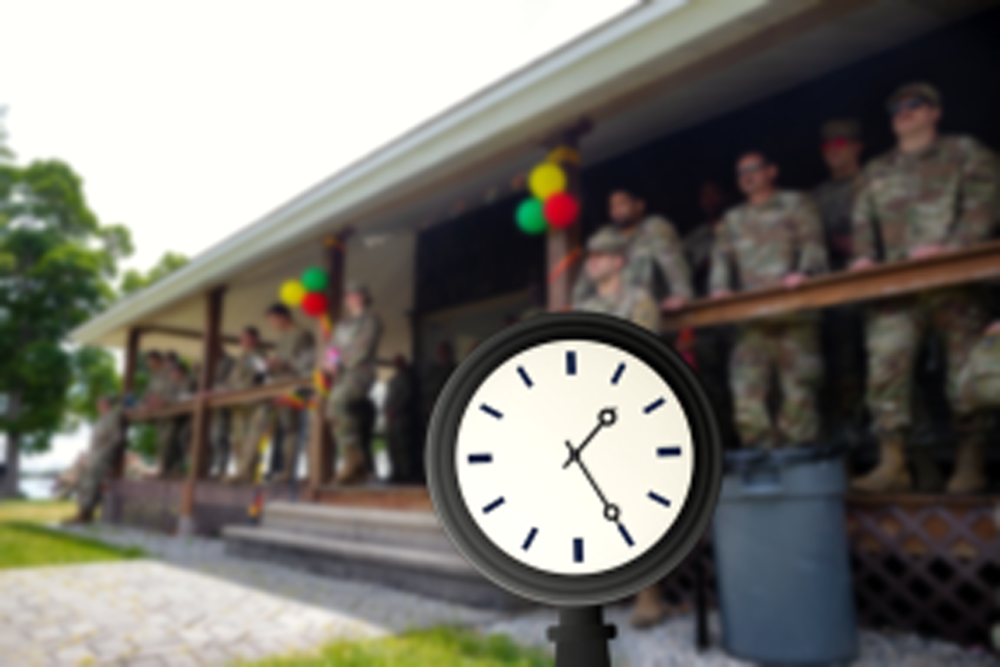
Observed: h=1 m=25
